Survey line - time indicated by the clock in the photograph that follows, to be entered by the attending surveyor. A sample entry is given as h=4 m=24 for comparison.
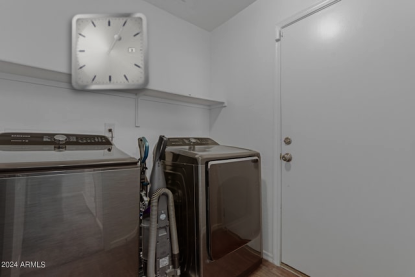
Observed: h=1 m=5
